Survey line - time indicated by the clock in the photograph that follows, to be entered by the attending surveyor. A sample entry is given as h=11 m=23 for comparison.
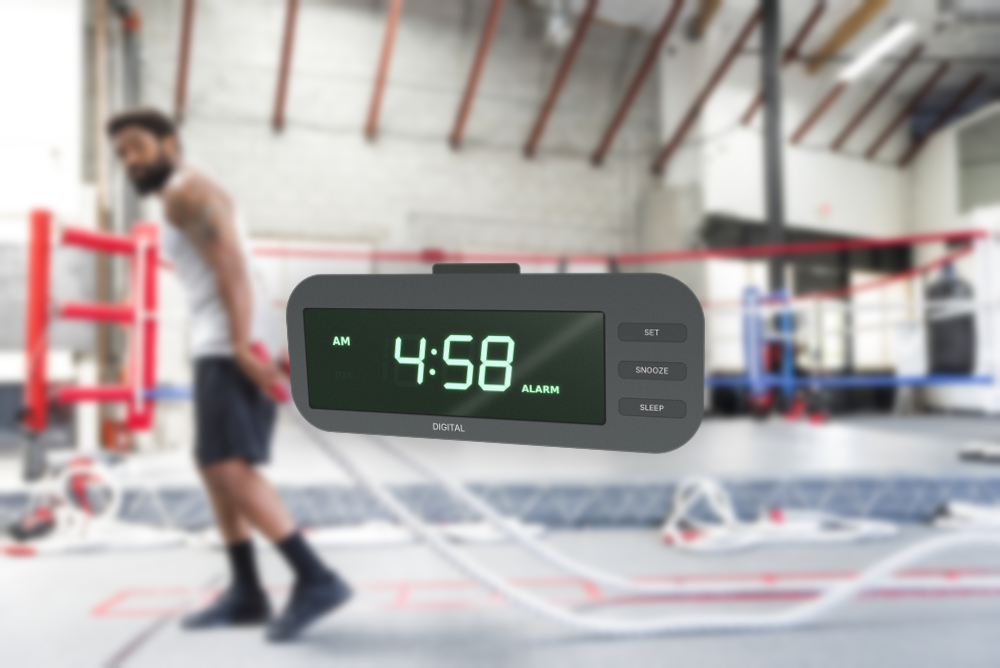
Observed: h=4 m=58
